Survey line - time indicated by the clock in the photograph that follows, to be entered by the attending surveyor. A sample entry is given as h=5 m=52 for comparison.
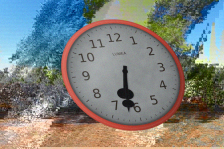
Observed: h=6 m=32
